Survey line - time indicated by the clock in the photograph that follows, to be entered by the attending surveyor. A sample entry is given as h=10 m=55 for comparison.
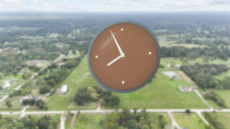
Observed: h=7 m=56
